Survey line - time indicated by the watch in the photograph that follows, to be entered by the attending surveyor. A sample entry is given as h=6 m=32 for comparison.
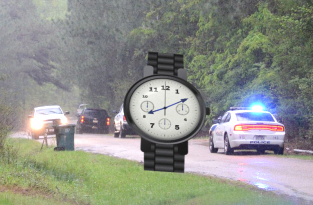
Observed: h=8 m=10
